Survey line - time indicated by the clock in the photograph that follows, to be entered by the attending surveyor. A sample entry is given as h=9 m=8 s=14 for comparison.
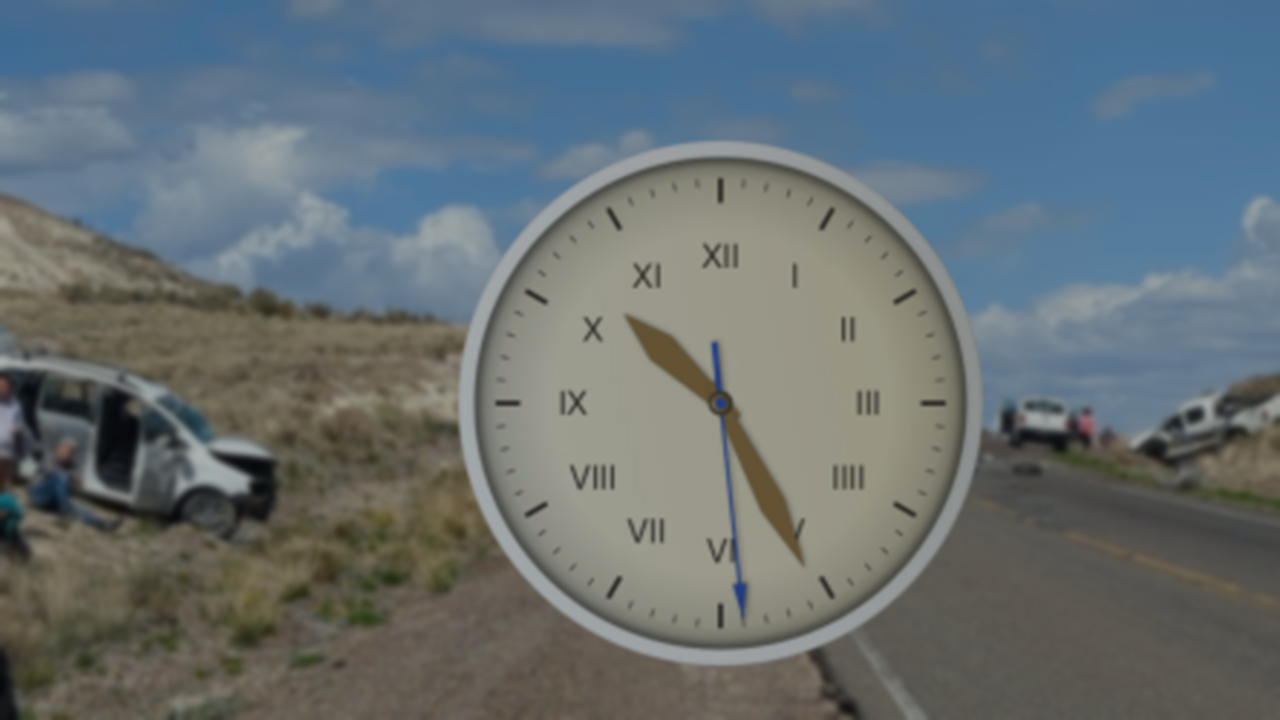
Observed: h=10 m=25 s=29
